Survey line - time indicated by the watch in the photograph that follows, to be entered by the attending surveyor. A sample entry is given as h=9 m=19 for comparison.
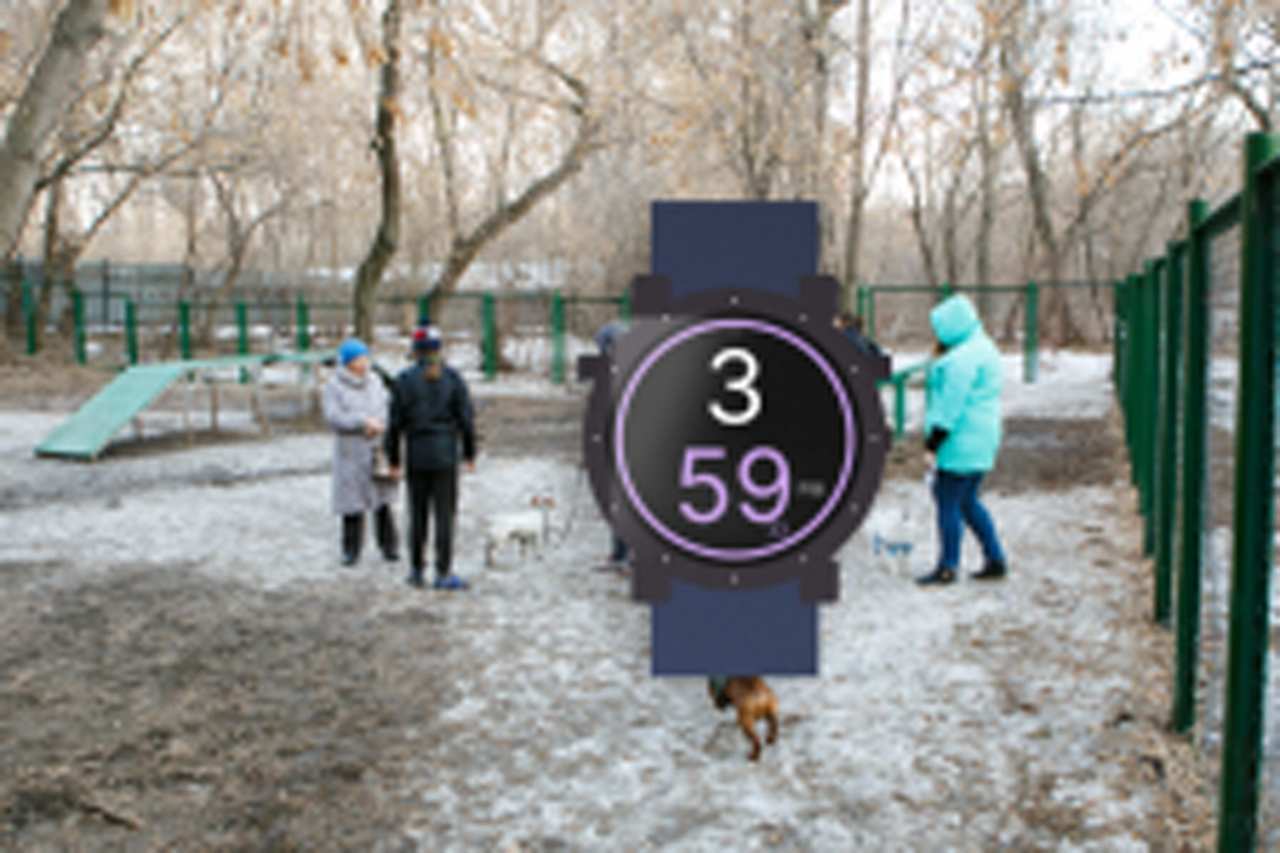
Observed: h=3 m=59
